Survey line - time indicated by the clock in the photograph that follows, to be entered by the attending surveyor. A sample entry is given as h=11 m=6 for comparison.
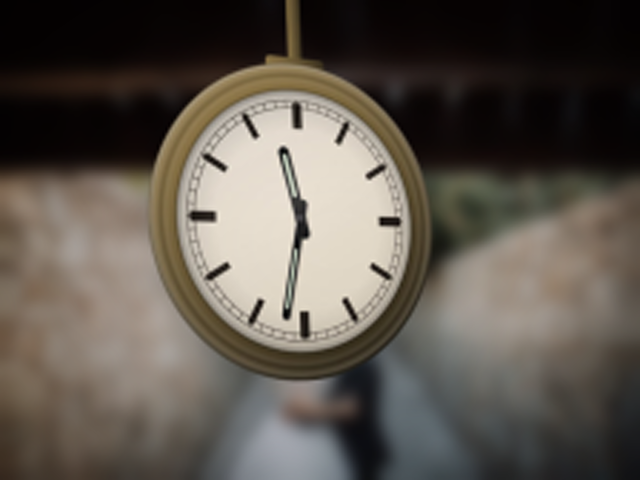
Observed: h=11 m=32
